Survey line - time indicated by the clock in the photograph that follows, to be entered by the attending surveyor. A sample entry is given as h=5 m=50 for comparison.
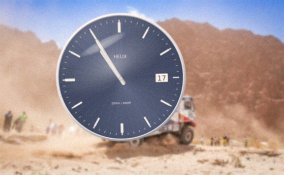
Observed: h=10 m=55
